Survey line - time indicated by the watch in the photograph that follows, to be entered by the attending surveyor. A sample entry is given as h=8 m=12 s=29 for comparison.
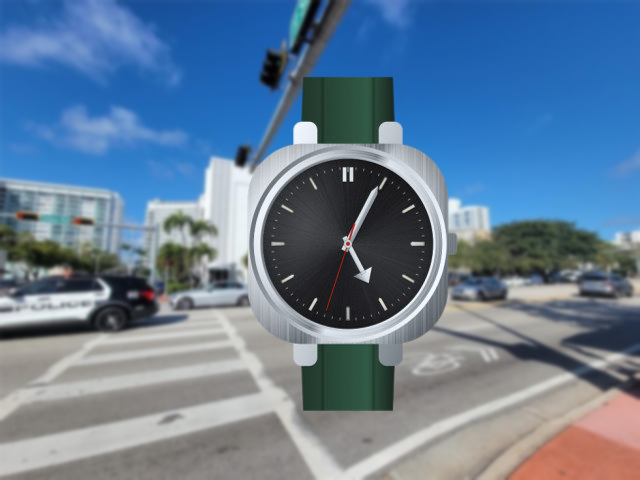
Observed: h=5 m=4 s=33
